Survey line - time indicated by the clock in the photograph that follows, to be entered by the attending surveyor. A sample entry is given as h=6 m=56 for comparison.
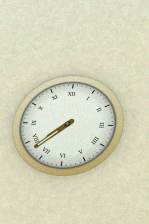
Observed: h=7 m=38
